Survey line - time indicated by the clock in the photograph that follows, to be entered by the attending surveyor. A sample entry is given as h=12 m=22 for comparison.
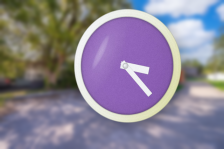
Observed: h=3 m=23
